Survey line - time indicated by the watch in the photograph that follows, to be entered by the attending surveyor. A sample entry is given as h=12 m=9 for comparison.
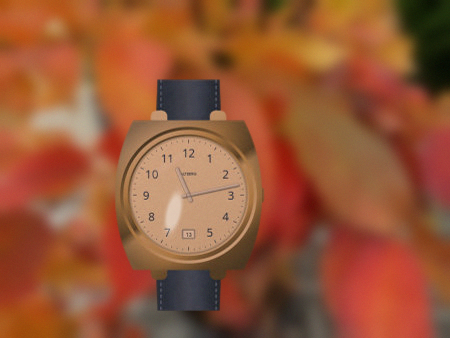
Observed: h=11 m=13
